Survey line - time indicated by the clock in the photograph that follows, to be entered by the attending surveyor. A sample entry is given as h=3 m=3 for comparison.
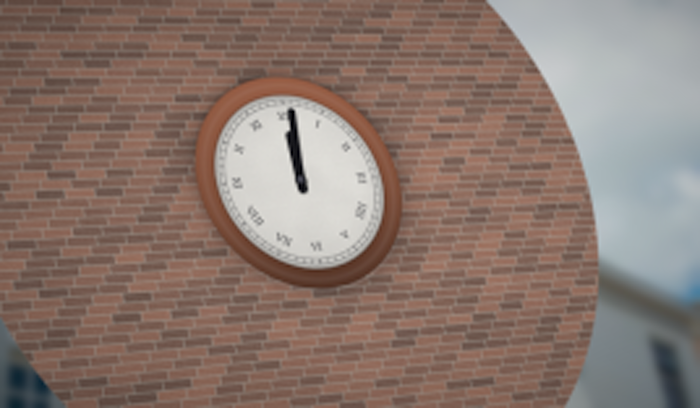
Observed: h=12 m=1
